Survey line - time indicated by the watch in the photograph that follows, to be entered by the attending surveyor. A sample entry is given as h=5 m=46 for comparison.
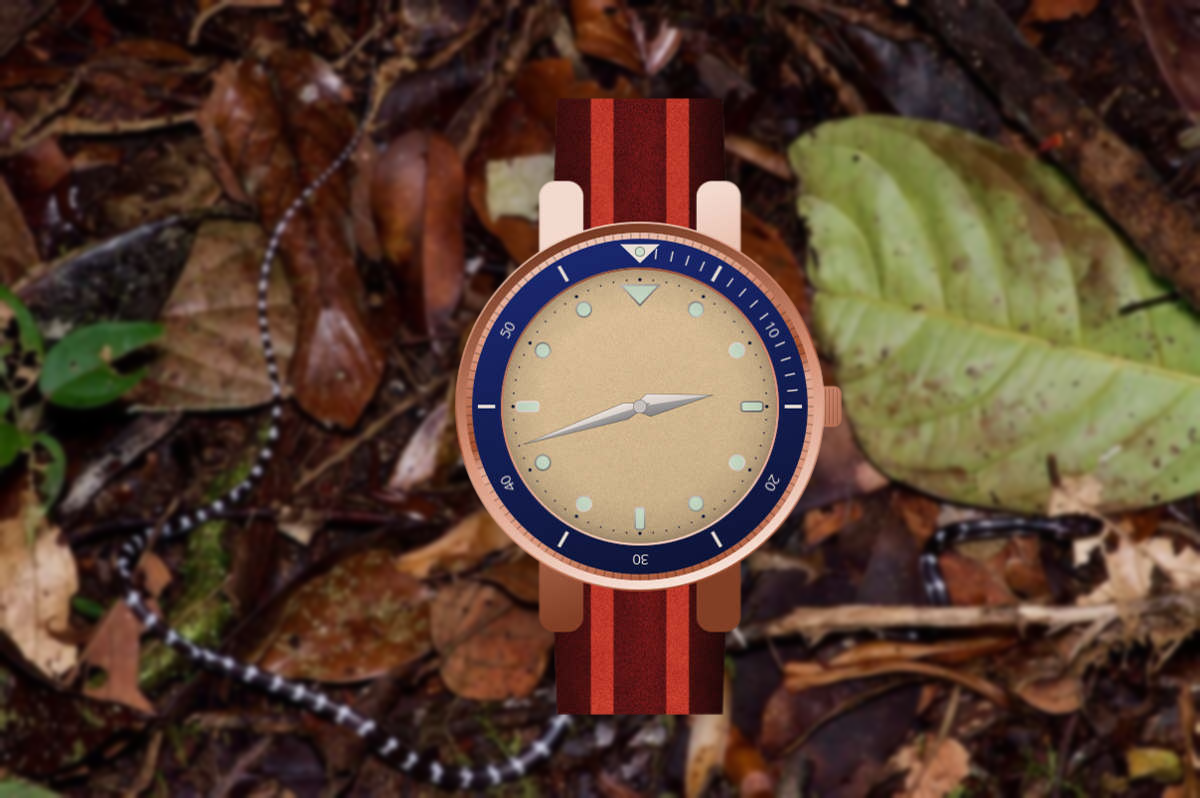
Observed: h=2 m=42
